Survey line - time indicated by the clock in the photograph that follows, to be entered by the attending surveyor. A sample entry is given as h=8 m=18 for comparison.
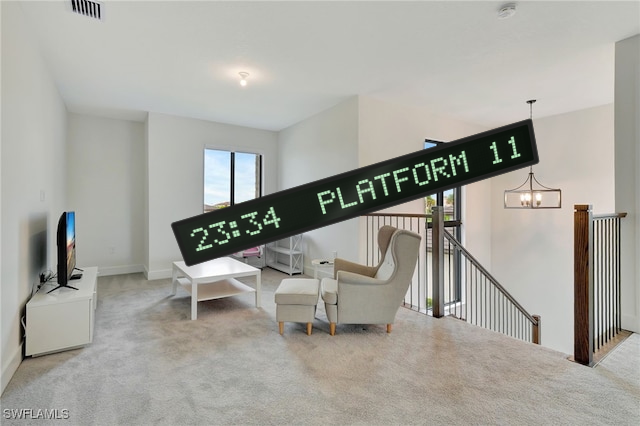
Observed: h=23 m=34
